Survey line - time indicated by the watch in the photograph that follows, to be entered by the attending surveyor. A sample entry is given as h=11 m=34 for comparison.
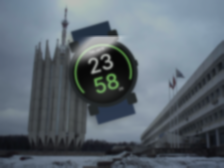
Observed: h=23 m=58
